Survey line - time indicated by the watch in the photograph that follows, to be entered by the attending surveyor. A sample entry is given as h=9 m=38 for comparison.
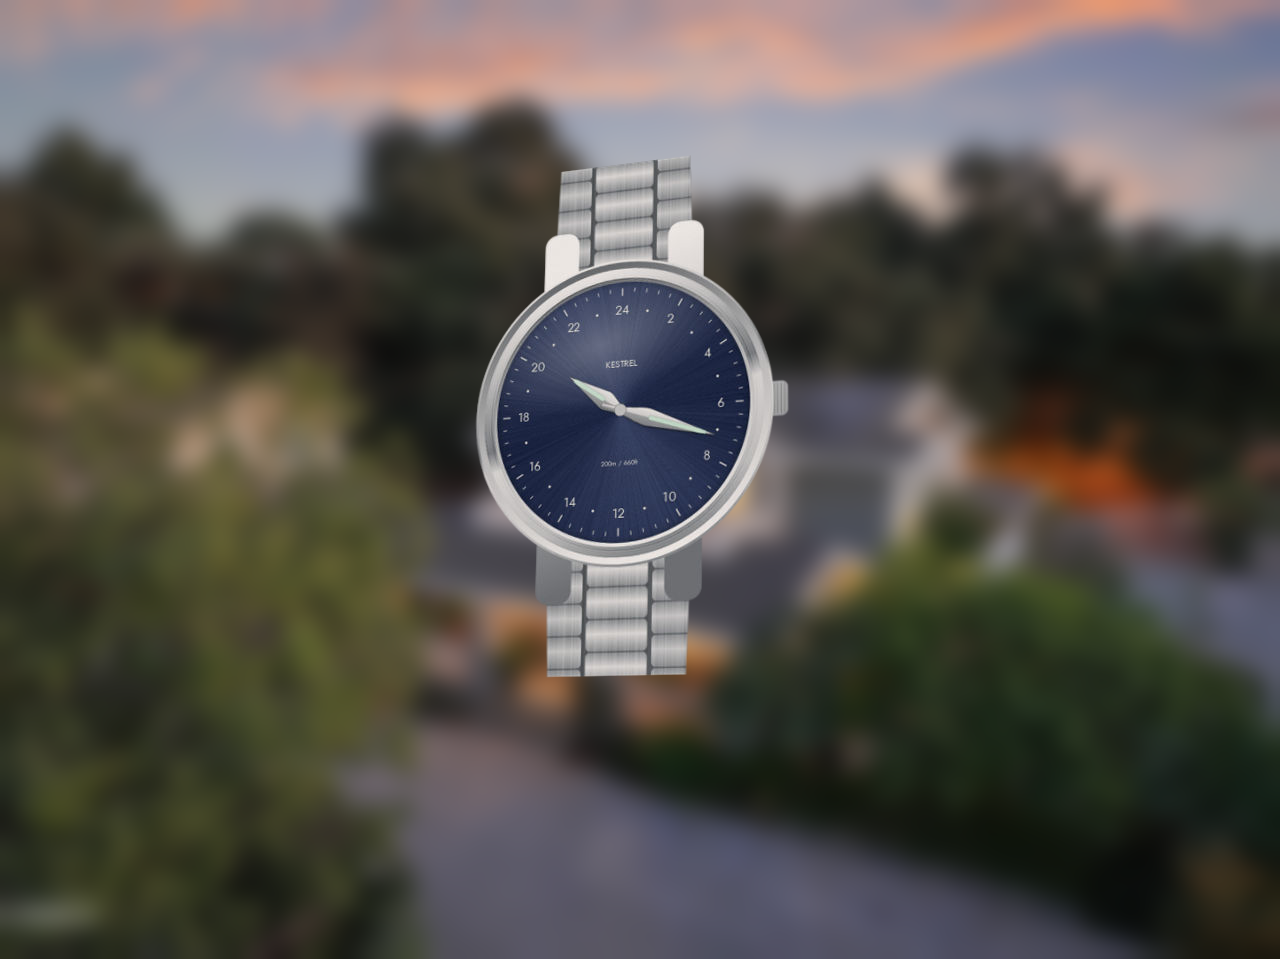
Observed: h=20 m=18
